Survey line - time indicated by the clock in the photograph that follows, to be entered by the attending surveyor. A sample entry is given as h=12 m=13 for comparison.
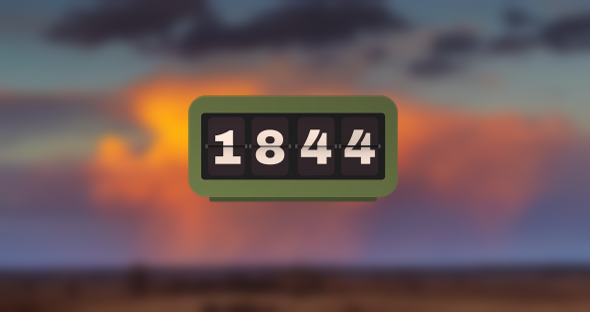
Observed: h=18 m=44
